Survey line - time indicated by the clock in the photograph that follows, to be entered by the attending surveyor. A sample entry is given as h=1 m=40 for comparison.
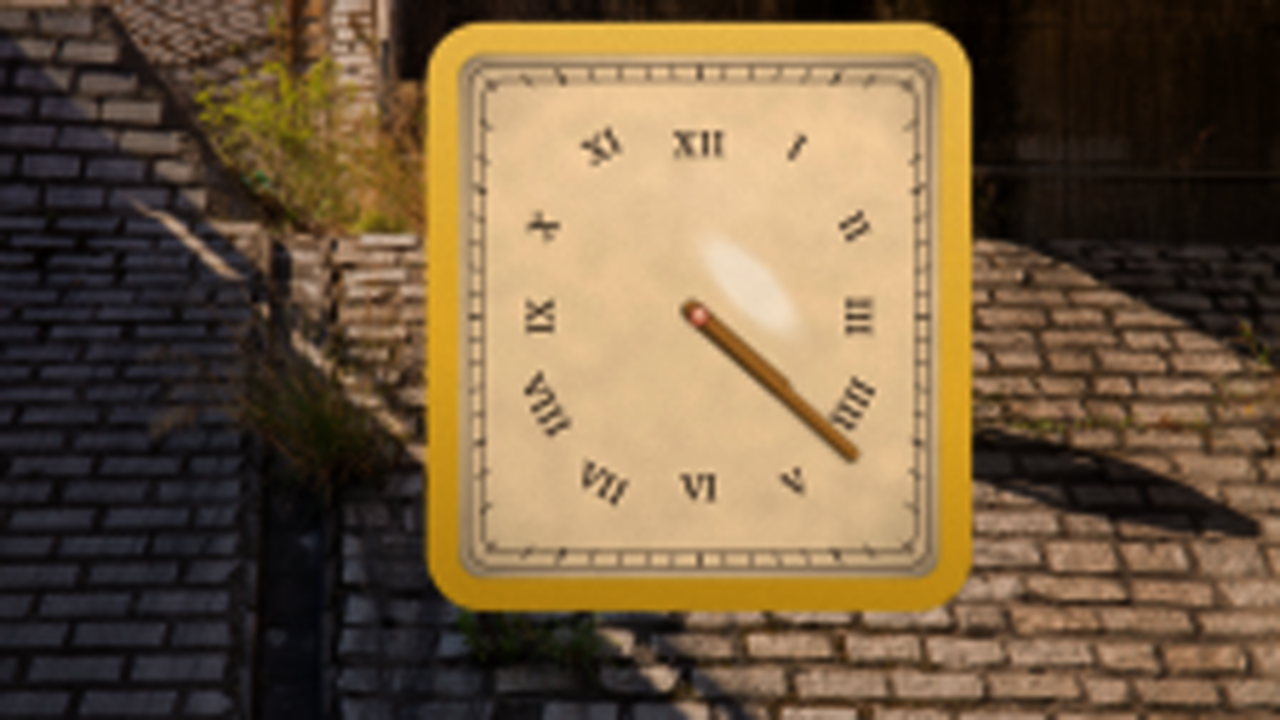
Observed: h=4 m=22
